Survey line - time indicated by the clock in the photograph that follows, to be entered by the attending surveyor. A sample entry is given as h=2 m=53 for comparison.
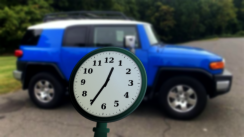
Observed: h=12 m=35
